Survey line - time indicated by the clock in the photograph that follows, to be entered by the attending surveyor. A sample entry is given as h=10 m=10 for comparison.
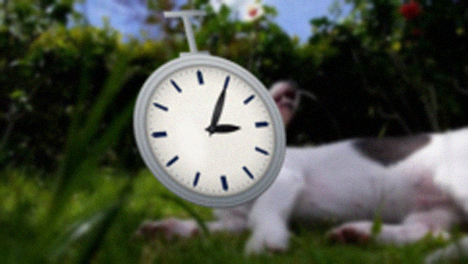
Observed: h=3 m=5
